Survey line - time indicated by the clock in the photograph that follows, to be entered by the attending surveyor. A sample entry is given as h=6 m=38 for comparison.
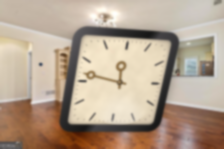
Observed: h=11 m=47
